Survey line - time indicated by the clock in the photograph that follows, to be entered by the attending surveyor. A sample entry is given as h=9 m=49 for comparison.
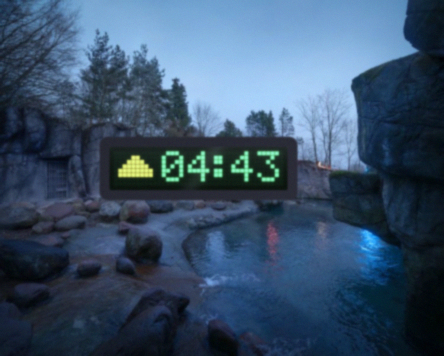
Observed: h=4 m=43
